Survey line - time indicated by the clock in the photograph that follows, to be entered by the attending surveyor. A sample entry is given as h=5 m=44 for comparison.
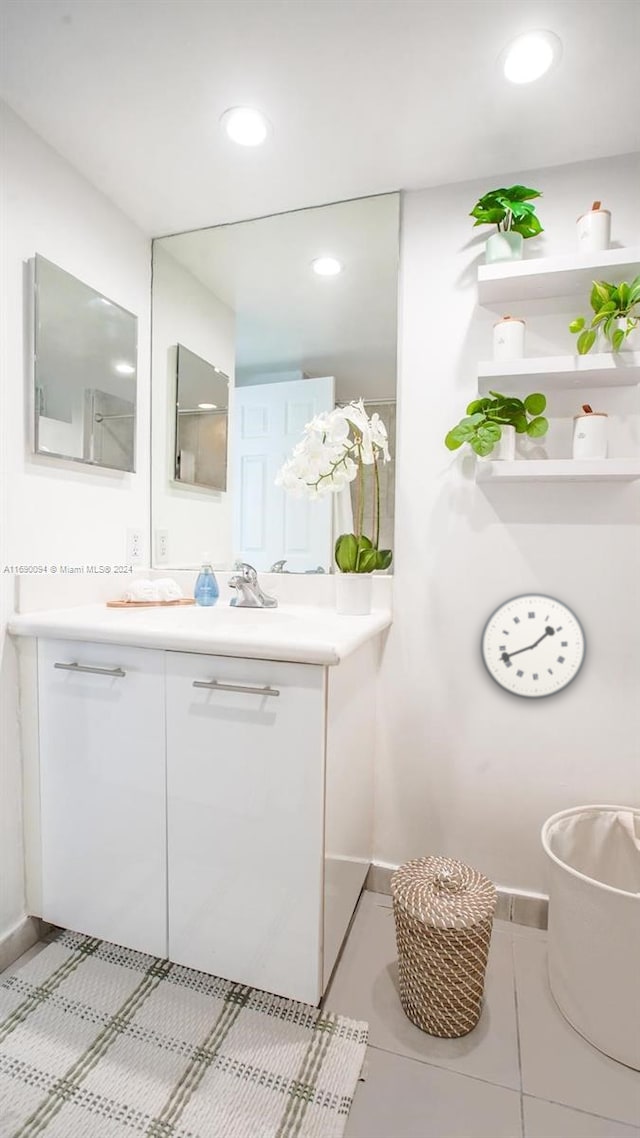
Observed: h=1 m=42
